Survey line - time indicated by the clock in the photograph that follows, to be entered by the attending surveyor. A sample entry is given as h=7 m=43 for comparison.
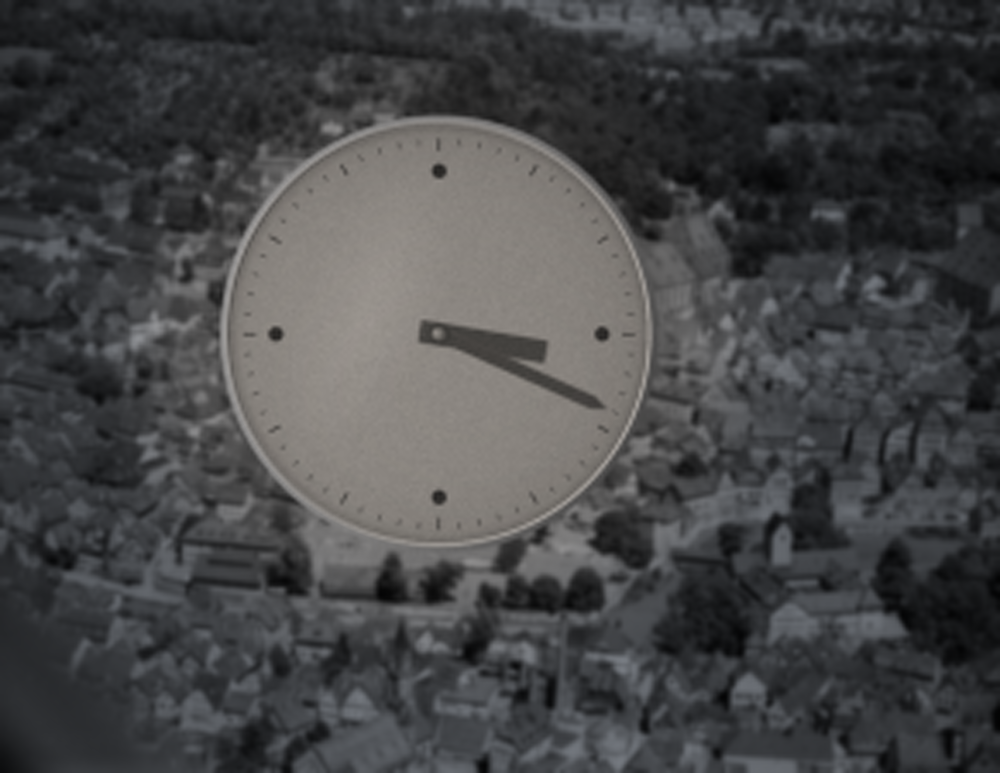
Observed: h=3 m=19
